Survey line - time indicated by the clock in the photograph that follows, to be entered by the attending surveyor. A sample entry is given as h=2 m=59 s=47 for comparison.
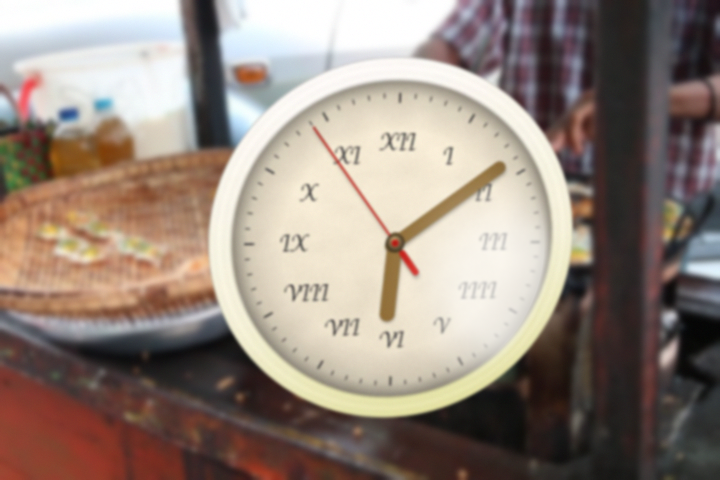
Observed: h=6 m=8 s=54
